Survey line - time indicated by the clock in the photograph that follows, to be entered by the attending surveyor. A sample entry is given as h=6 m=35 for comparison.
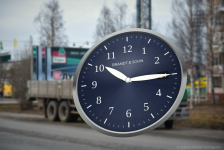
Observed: h=10 m=15
